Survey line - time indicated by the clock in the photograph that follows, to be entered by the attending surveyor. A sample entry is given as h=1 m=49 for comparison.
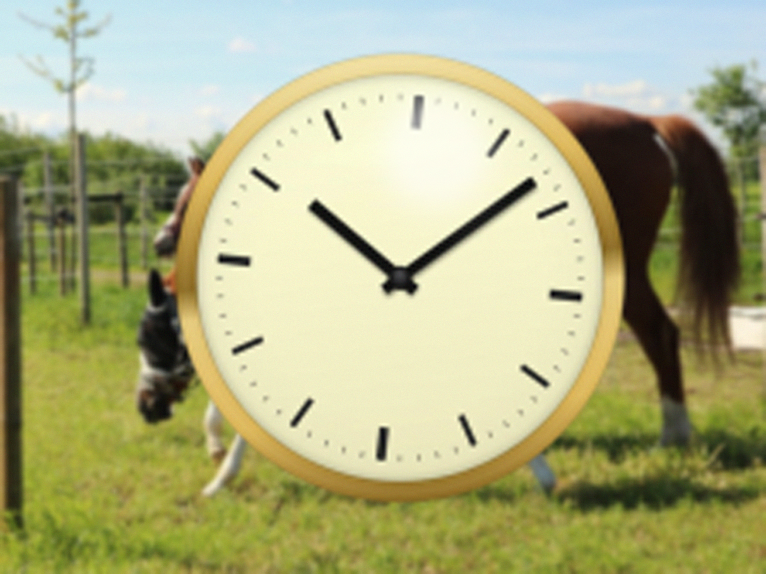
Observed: h=10 m=8
